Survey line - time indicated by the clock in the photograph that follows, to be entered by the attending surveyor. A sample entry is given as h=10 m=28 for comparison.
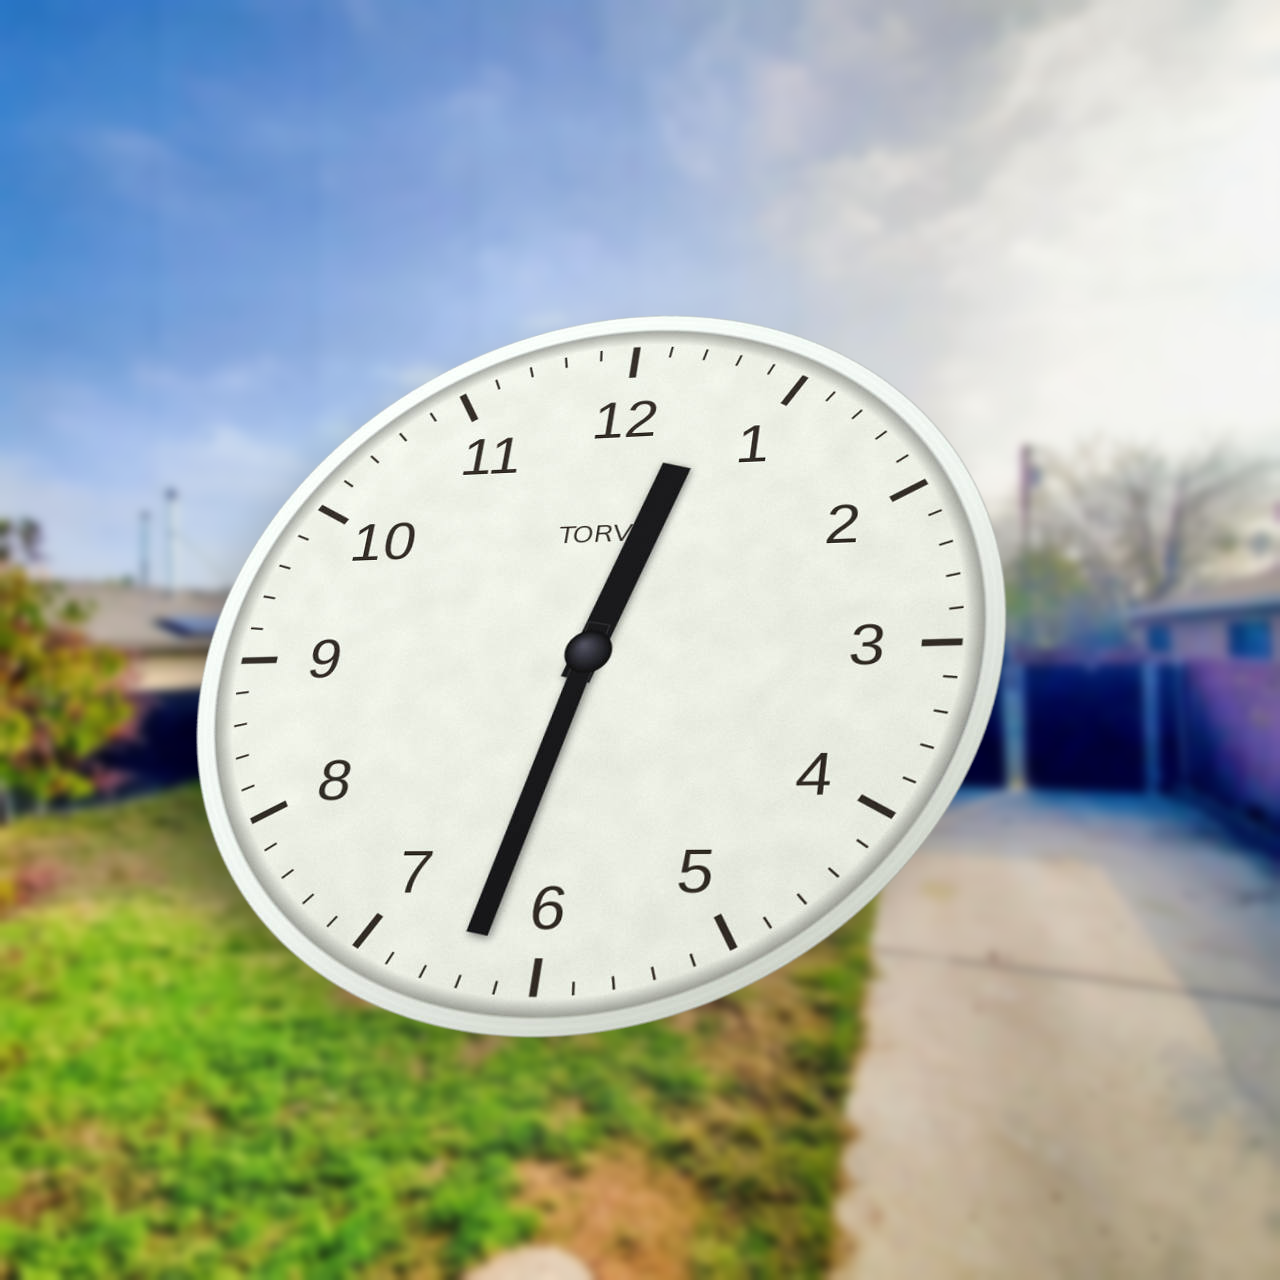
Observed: h=12 m=32
